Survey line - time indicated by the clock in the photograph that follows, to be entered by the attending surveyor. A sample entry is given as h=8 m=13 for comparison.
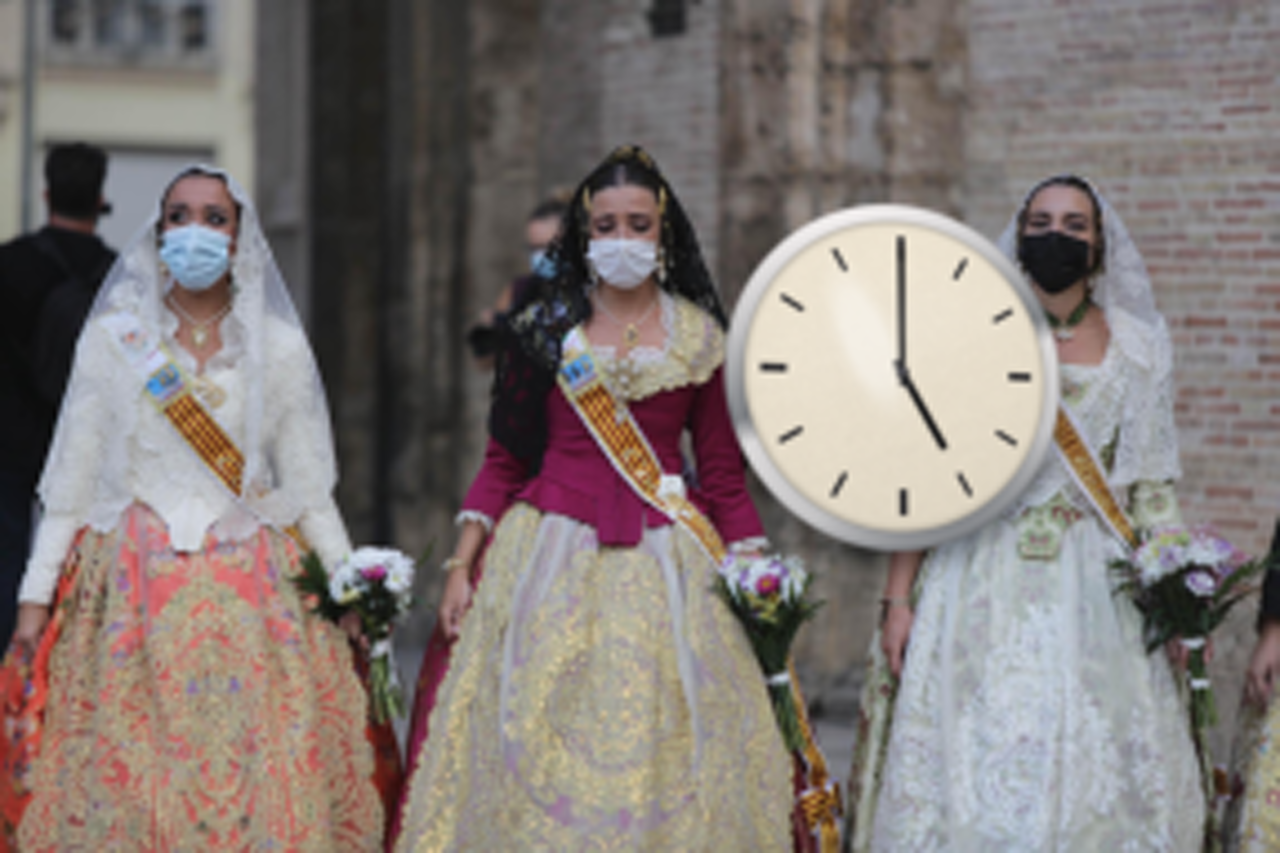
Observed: h=5 m=0
